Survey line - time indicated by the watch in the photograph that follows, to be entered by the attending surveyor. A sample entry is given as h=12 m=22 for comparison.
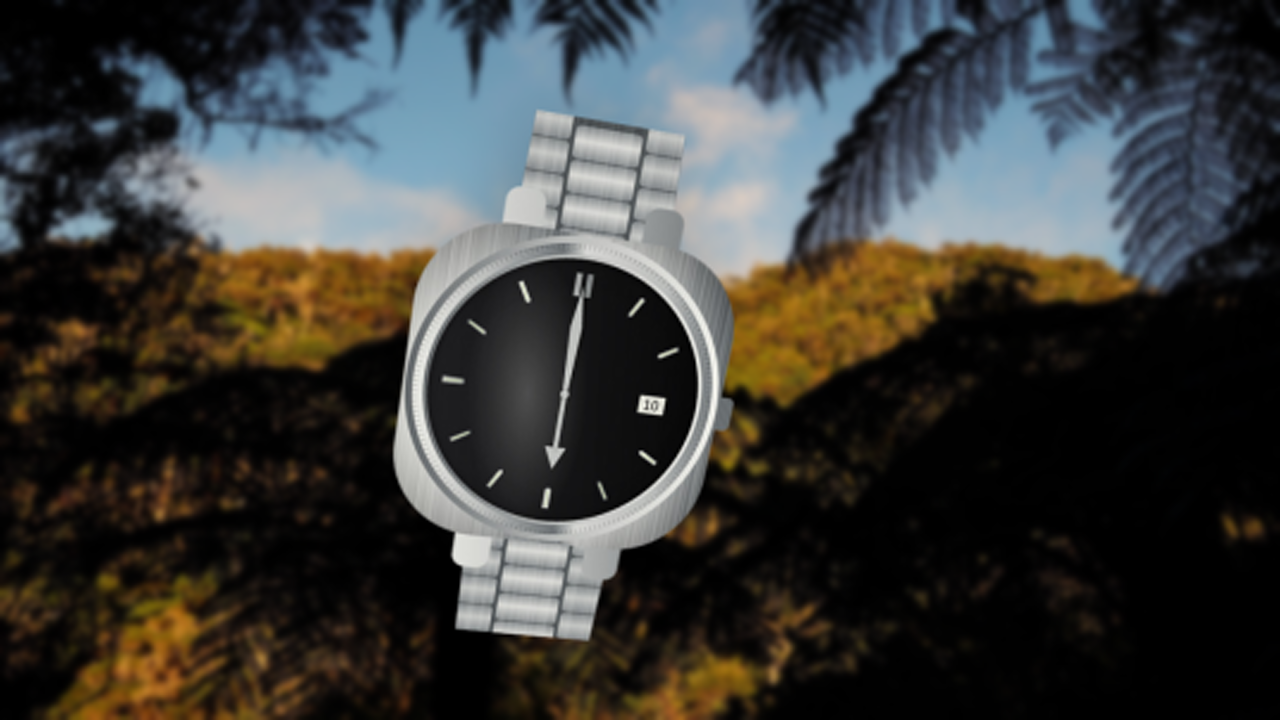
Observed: h=6 m=0
